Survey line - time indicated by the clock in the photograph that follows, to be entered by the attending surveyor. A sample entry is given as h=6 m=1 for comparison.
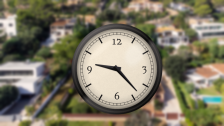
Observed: h=9 m=23
